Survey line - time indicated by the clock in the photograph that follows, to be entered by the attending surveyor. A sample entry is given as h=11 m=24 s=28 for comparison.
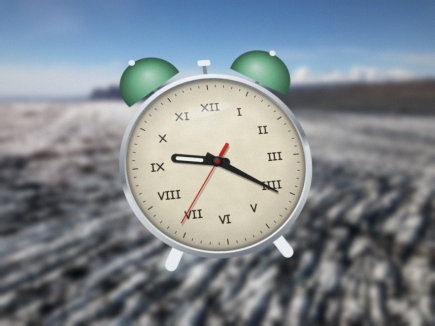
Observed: h=9 m=20 s=36
